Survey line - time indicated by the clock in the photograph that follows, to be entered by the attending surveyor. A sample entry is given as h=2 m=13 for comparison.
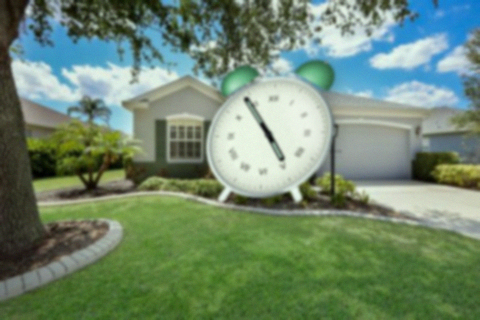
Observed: h=4 m=54
